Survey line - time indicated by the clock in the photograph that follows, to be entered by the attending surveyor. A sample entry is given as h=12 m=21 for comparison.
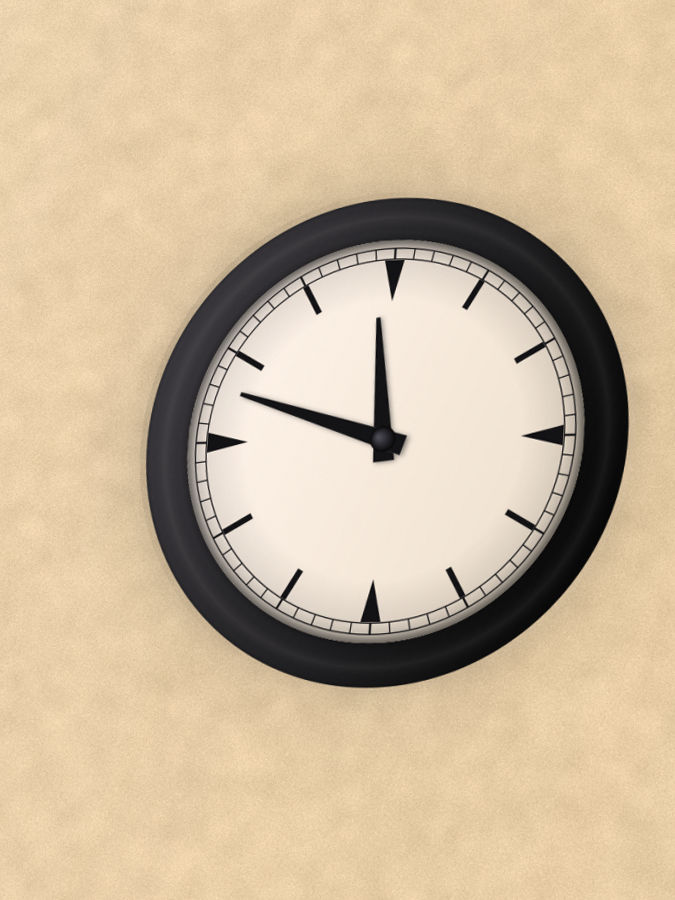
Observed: h=11 m=48
